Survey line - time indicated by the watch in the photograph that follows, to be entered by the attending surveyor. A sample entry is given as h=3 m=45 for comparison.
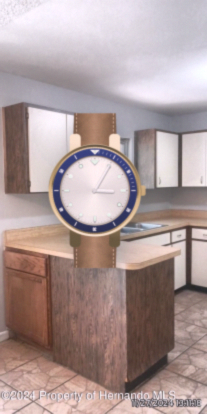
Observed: h=3 m=5
